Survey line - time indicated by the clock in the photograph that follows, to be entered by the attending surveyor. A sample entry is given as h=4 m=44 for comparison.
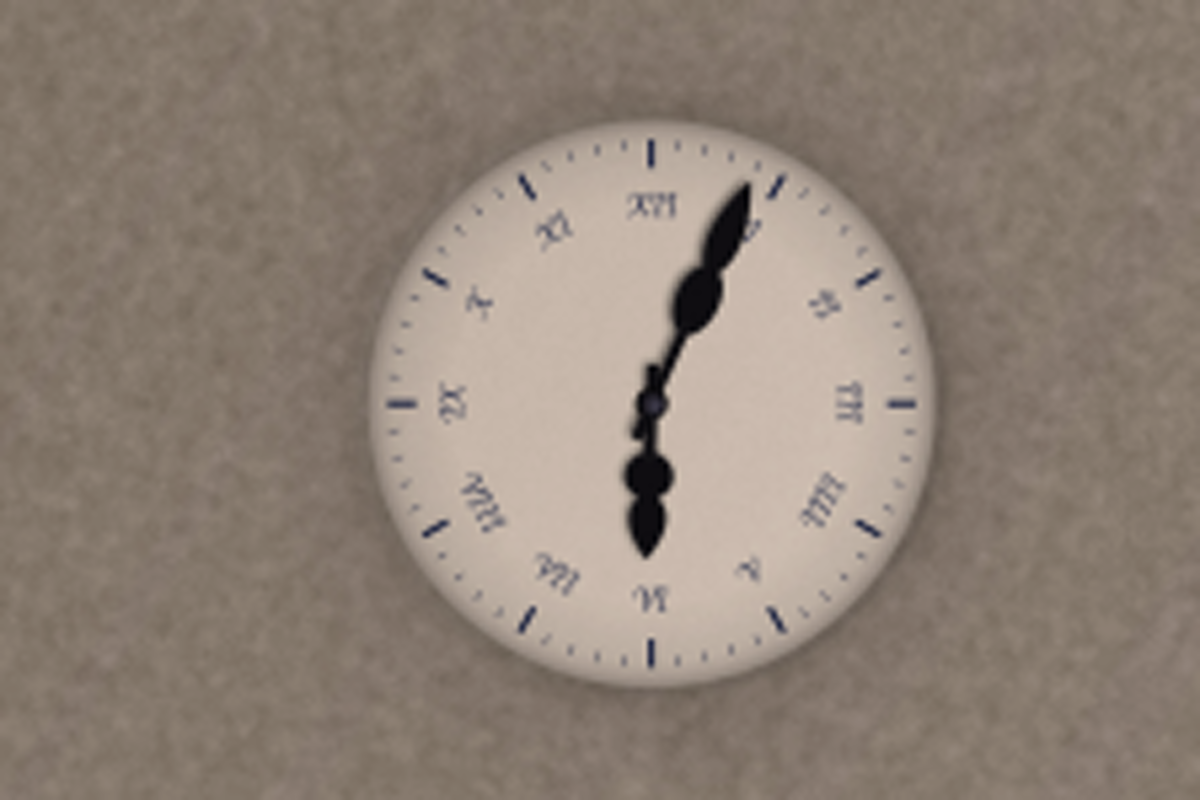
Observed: h=6 m=4
